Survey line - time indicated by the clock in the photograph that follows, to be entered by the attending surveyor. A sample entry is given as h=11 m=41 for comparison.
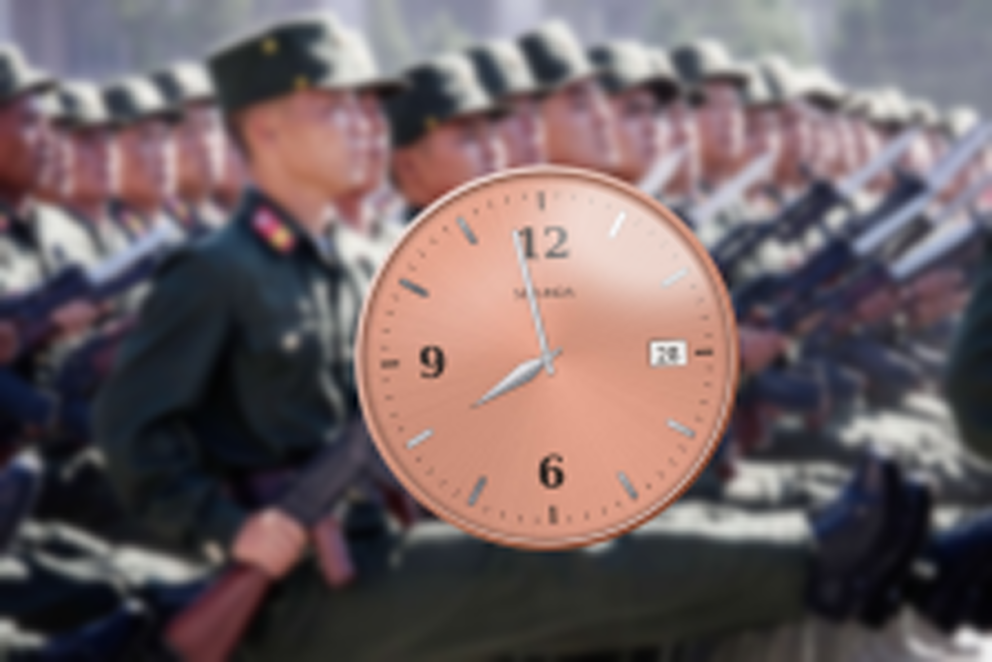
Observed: h=7 m=58
